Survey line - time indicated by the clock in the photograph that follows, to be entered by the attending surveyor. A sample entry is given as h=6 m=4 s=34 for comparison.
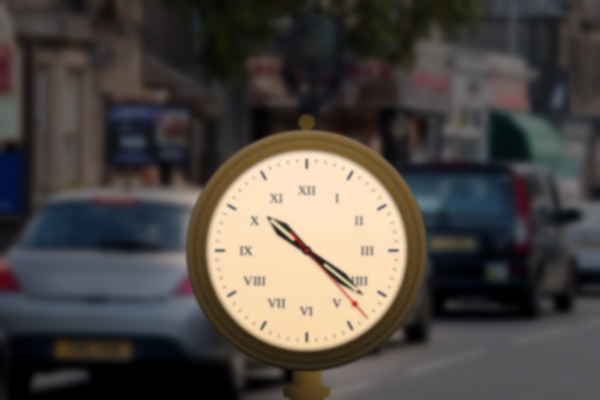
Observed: h=10 m=21 s=23
